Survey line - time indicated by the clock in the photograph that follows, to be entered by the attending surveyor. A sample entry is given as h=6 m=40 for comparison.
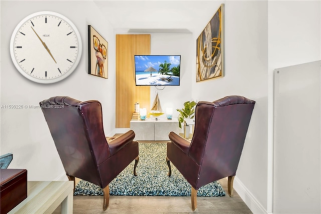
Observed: h=4 m=54
